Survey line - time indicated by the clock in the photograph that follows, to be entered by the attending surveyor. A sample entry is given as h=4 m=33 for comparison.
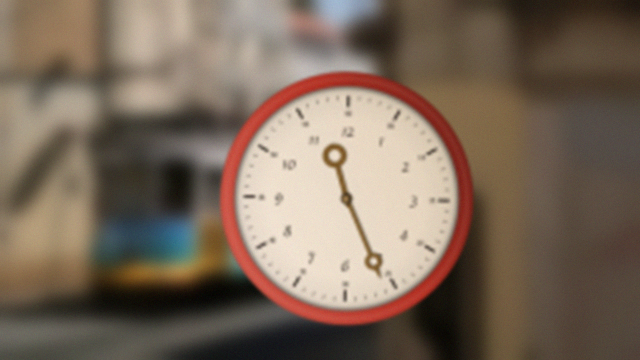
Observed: h=11 m=26
